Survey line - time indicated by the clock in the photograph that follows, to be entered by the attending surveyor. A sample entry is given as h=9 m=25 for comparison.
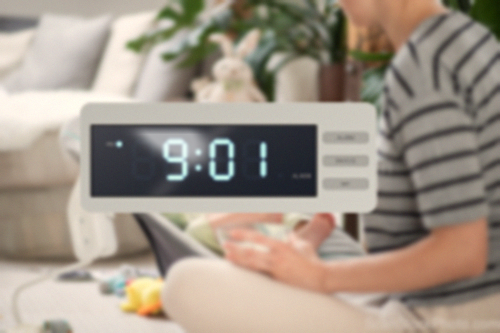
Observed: h=9 m=1
